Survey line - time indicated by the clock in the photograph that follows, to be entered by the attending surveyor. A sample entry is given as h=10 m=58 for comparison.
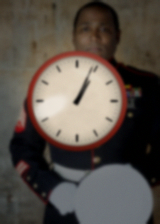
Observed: h=1 m=4
